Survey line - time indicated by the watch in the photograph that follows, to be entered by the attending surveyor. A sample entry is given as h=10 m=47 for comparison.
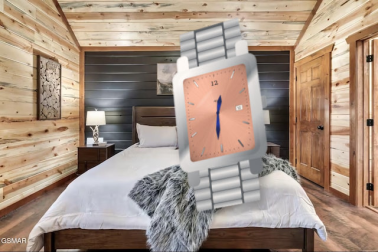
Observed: h=12 m=31
